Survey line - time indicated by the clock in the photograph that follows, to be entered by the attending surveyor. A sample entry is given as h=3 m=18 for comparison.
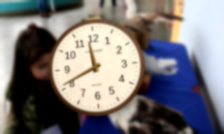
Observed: h=11 m=41
